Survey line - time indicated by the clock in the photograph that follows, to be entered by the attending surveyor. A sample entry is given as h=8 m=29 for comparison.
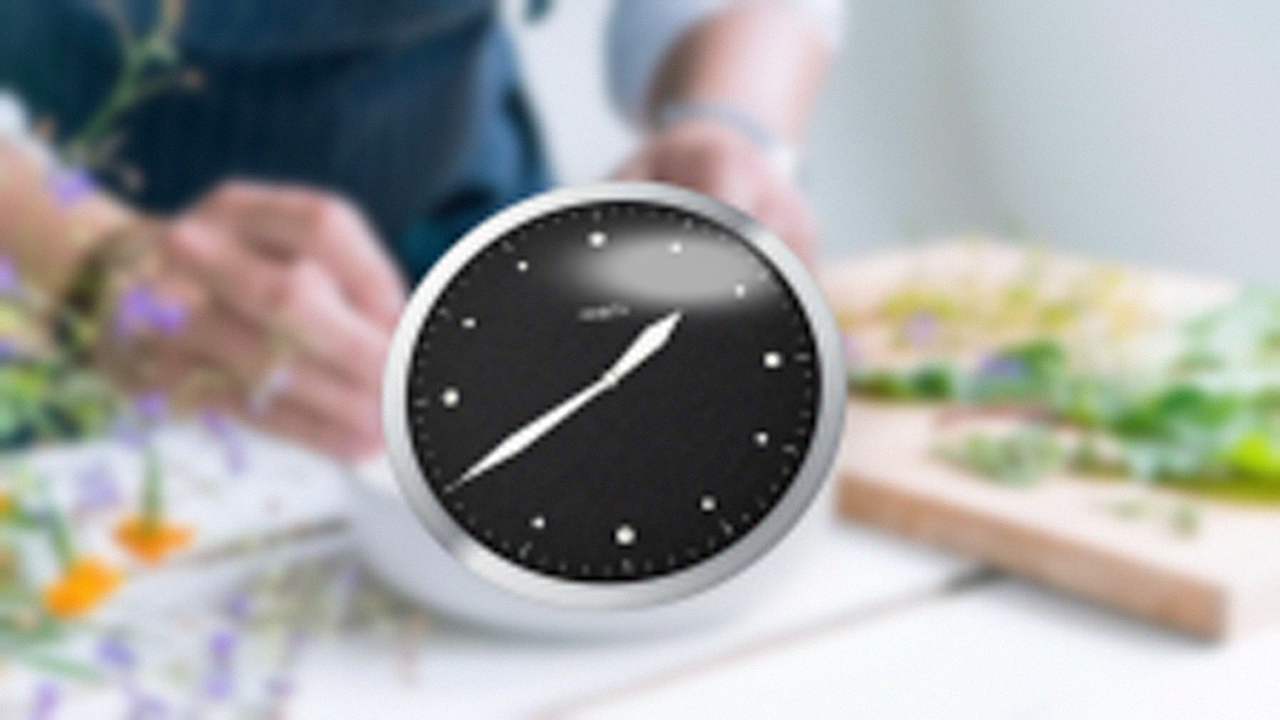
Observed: h=1 m=40
